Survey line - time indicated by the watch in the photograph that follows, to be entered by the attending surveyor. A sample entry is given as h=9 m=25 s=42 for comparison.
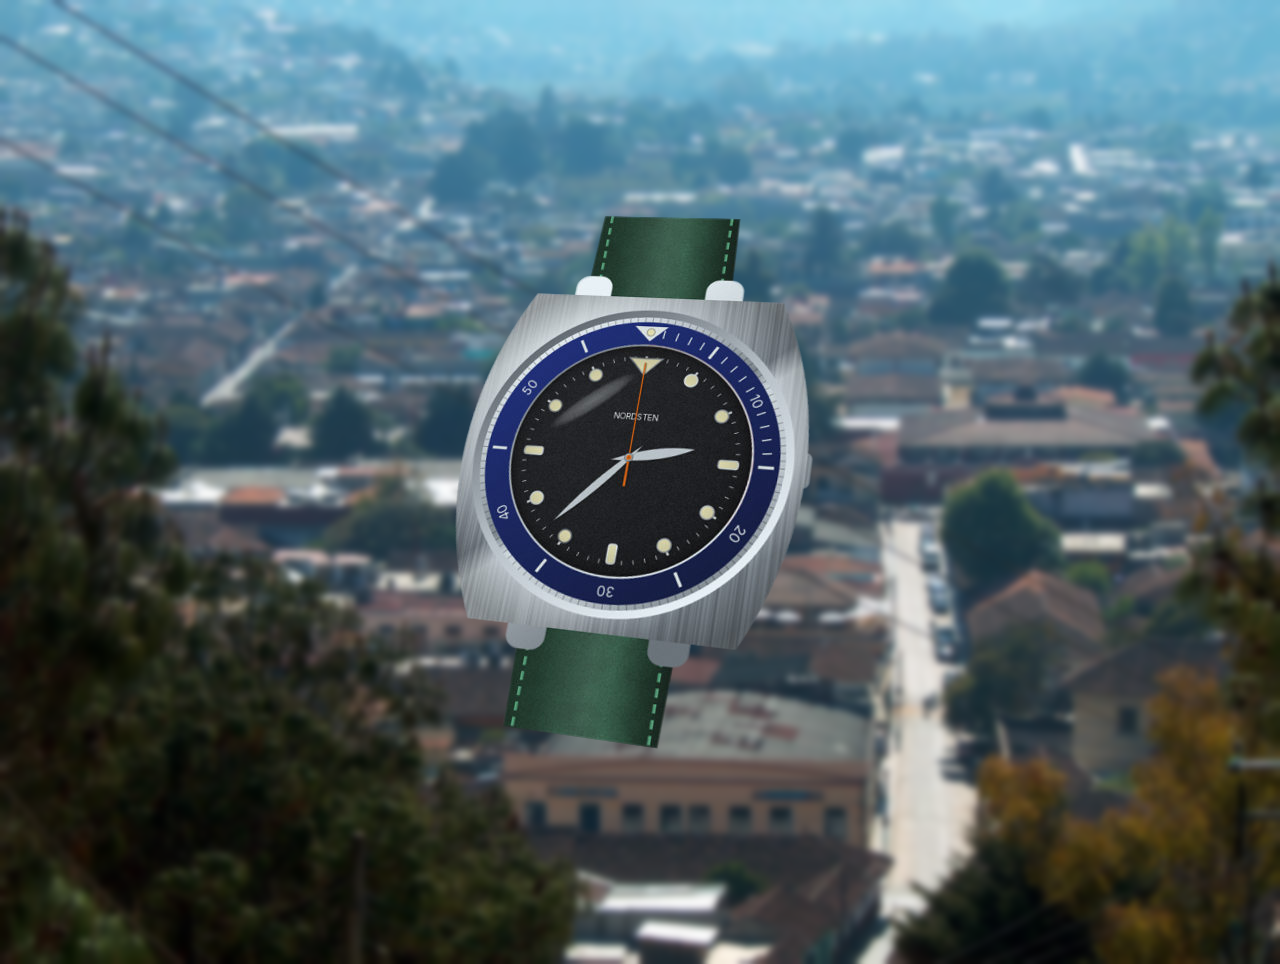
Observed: h=2 m=37 s=0
